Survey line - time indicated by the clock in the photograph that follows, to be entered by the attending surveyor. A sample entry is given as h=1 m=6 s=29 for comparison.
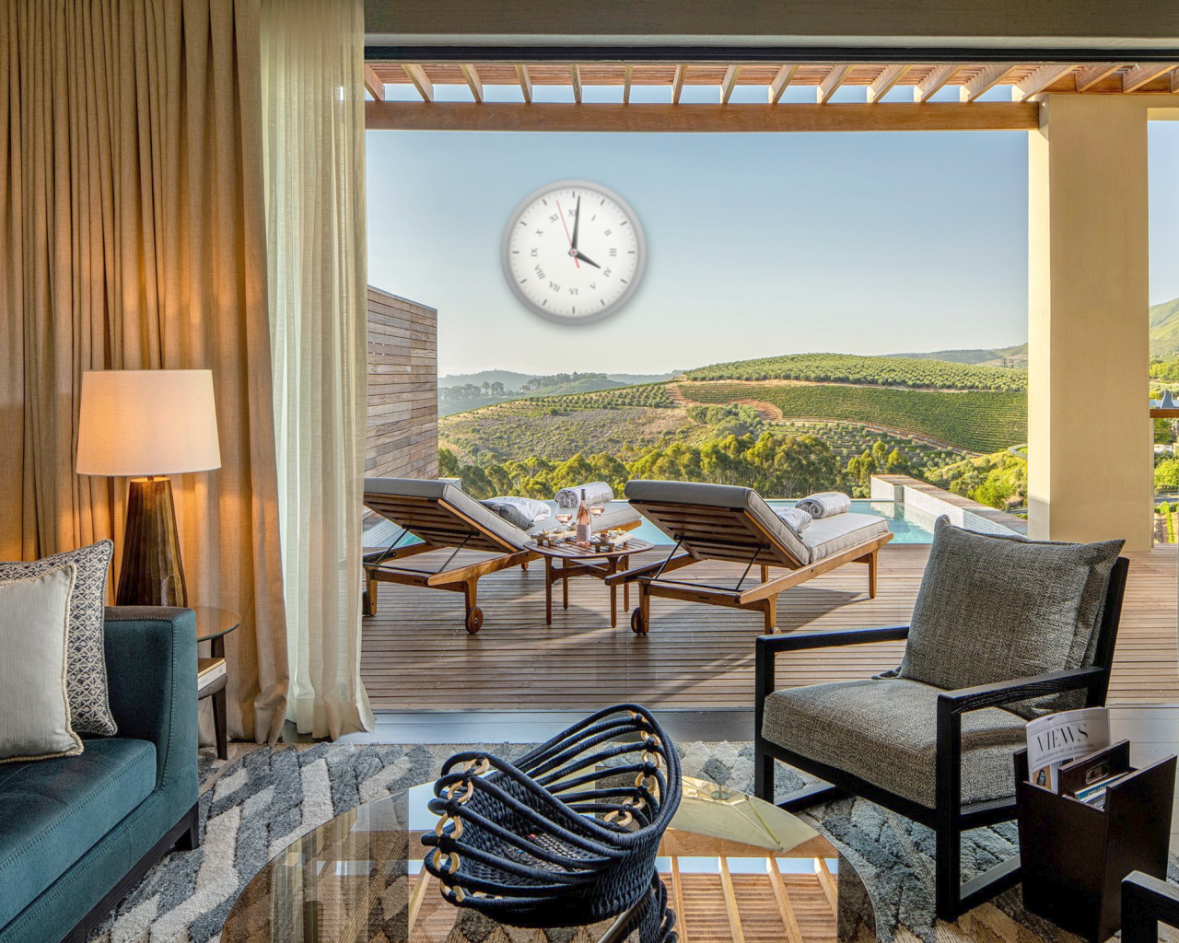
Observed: h=4 m=0 s=57
